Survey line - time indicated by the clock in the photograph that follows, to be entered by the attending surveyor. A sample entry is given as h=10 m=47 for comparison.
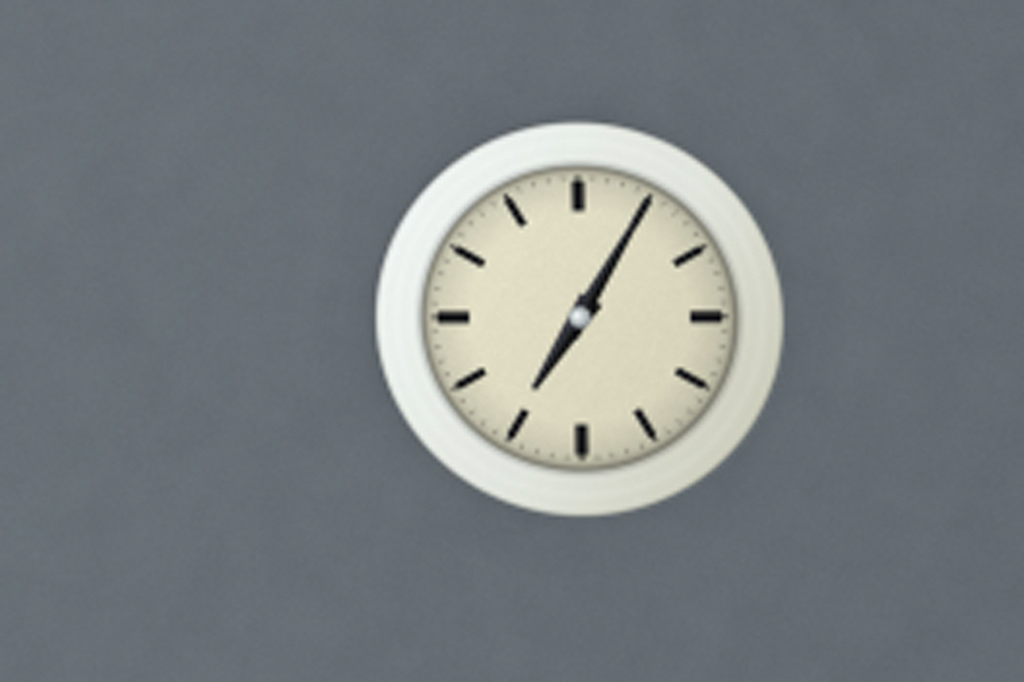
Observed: h=7 m=5
